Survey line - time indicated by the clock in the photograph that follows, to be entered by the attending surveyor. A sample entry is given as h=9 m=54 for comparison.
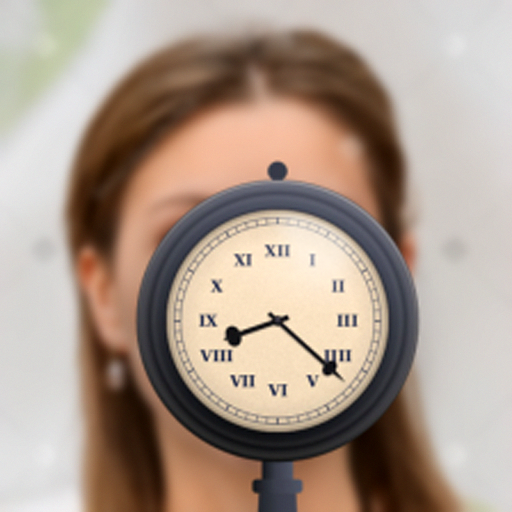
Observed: h=8 m=22
